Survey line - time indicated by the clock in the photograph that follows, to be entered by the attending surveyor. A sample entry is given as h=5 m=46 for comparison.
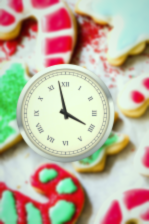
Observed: h=3 m=58
